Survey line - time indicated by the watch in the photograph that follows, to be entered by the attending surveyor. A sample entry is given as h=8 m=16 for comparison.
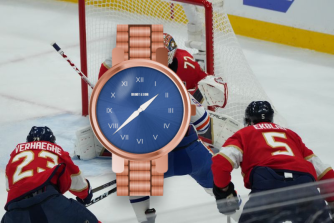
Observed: h=1 m=38
